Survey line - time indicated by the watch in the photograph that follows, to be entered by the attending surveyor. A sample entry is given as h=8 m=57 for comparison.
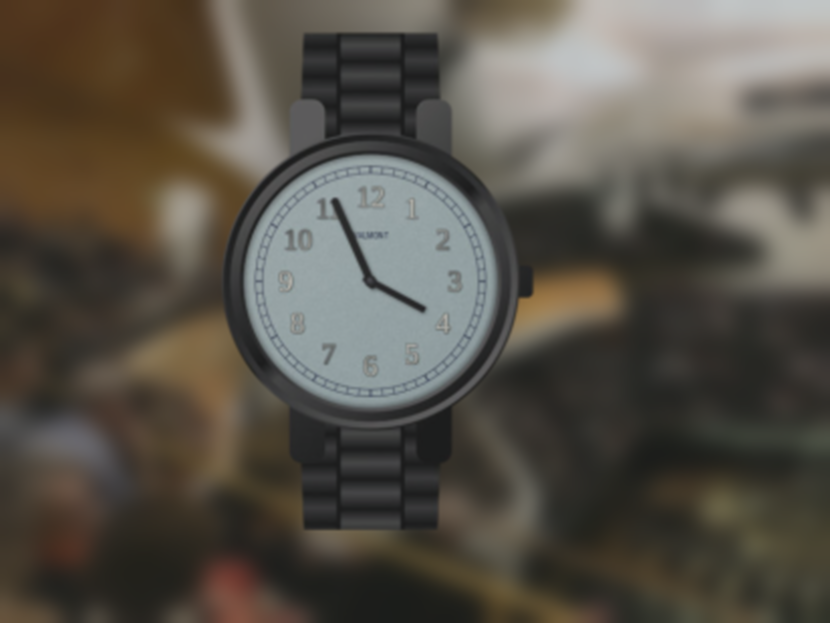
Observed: h=3 m=56
